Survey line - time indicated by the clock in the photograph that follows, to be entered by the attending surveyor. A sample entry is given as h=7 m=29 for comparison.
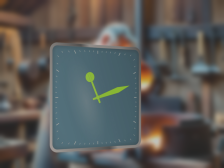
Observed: h=11 m=12
